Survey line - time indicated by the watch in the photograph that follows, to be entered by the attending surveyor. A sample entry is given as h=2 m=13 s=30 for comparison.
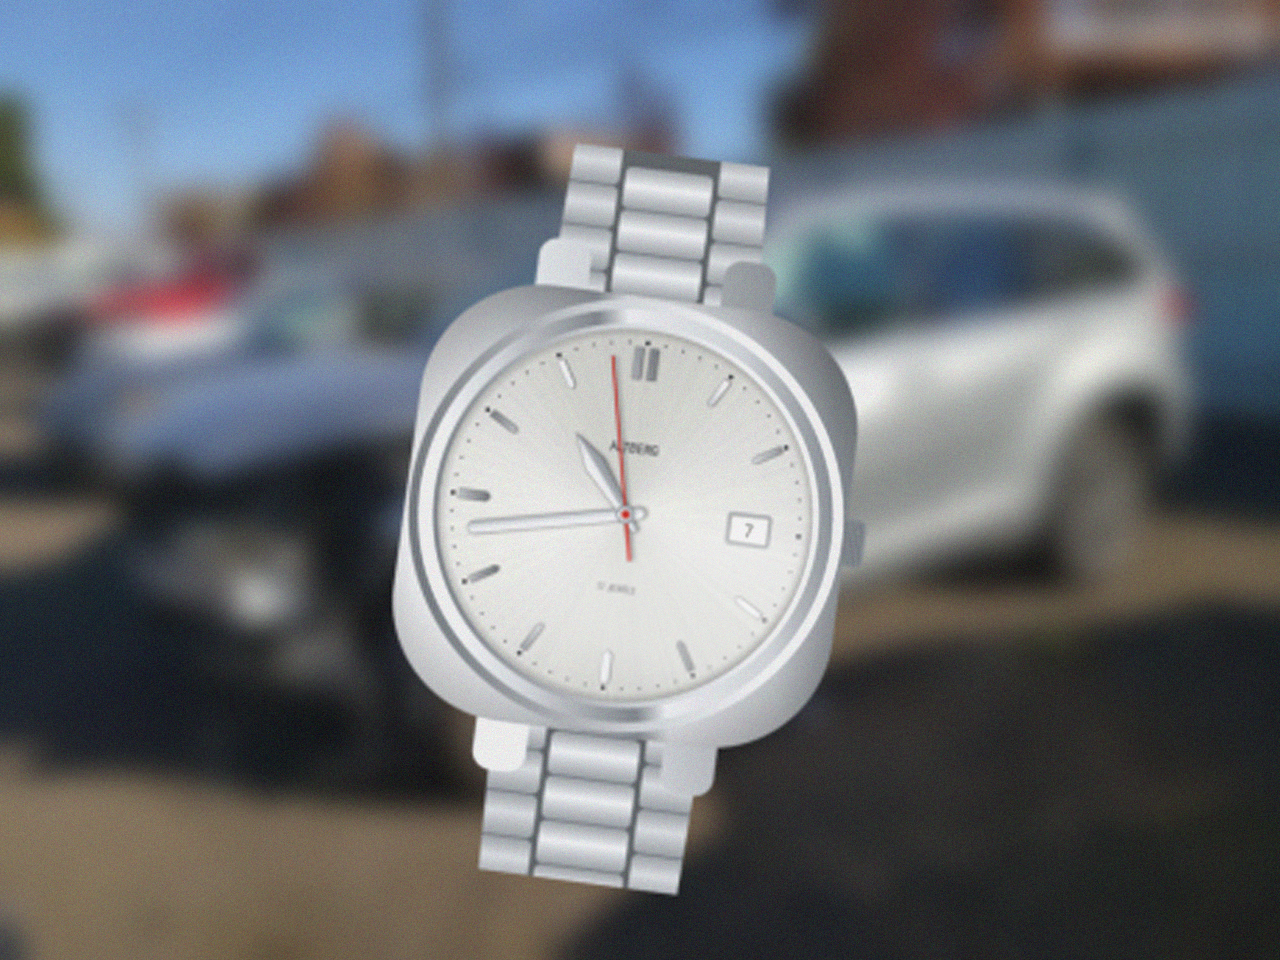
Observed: h=10 m=42 s=58
